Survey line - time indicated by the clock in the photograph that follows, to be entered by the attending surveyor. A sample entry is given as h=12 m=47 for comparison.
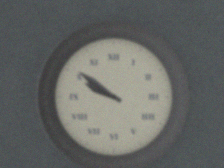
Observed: h=9 m=51
